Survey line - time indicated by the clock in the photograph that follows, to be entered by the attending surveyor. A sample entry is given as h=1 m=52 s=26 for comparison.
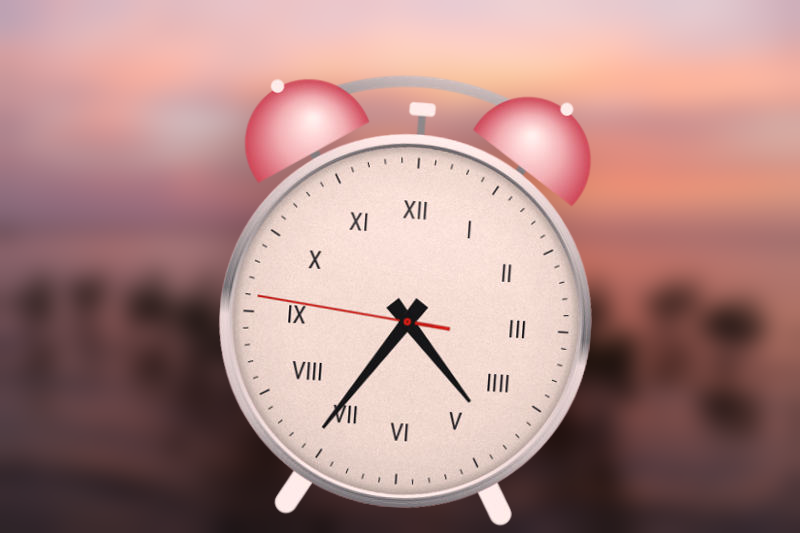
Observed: h=4 m=35 s=46
